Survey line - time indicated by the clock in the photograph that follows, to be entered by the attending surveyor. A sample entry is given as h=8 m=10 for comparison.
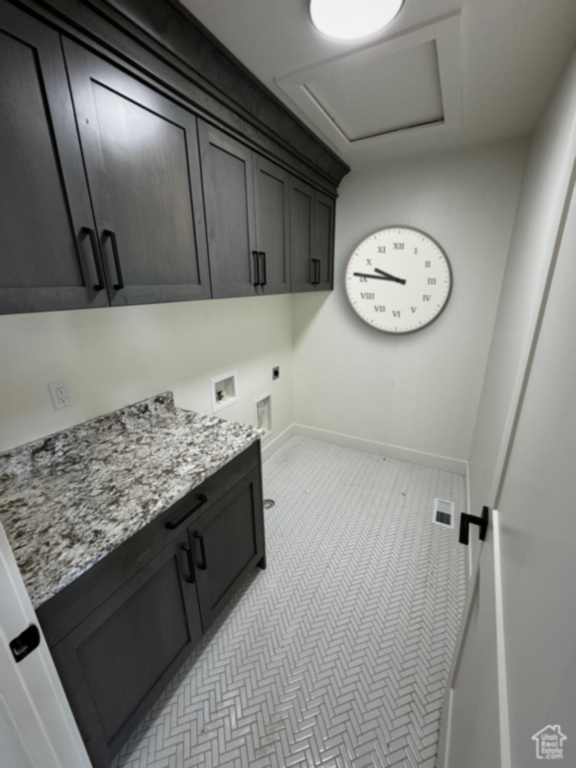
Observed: h=9 m=46
